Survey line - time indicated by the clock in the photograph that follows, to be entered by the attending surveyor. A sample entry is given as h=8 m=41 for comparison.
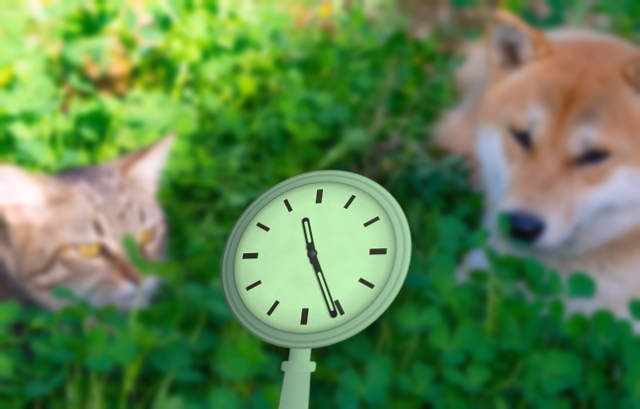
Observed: h=11 m=26
